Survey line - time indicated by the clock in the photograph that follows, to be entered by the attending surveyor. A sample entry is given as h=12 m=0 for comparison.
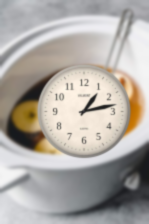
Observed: h=1 m=13
